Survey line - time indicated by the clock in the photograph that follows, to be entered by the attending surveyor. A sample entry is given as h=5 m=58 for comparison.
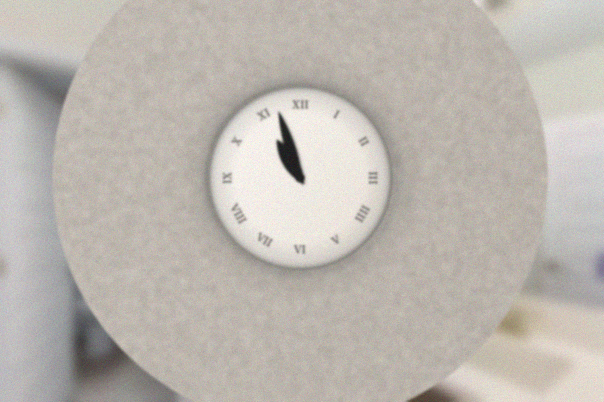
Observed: h=10 m=57
